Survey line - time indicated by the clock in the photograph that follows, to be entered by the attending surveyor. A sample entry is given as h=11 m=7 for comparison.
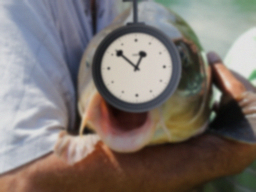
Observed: h=12 m=52
